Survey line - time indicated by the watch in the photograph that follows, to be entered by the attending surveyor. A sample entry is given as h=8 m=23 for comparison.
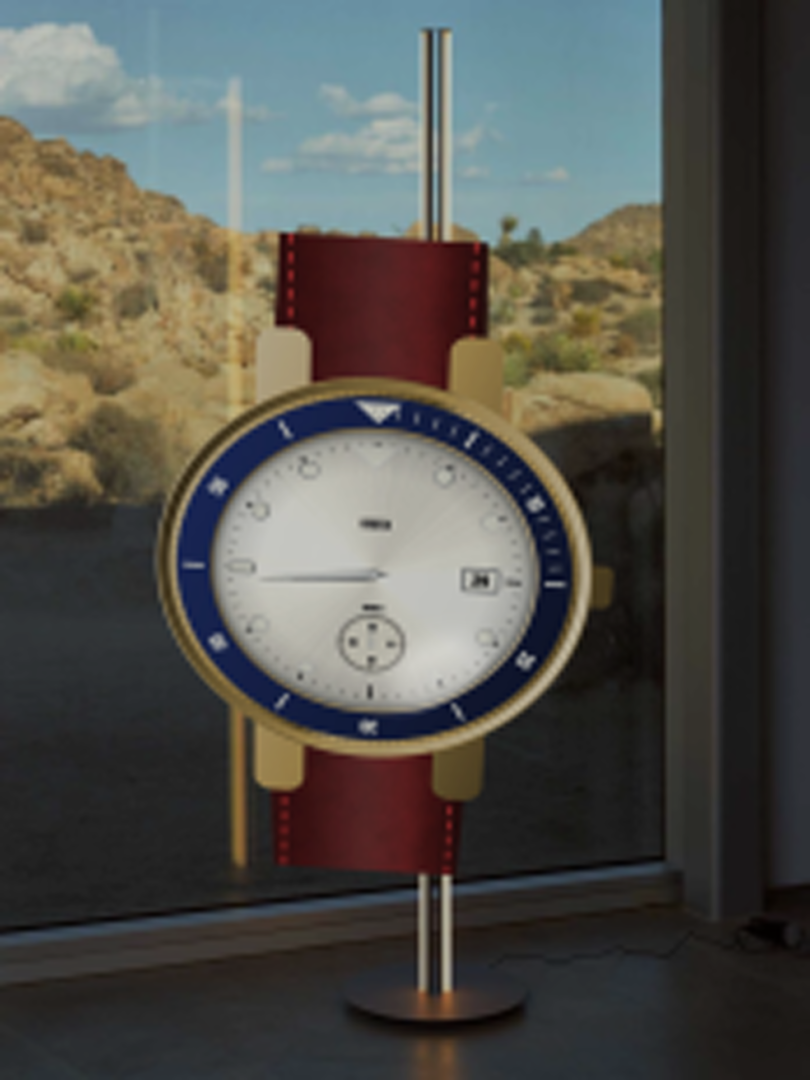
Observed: h=8 m=44
